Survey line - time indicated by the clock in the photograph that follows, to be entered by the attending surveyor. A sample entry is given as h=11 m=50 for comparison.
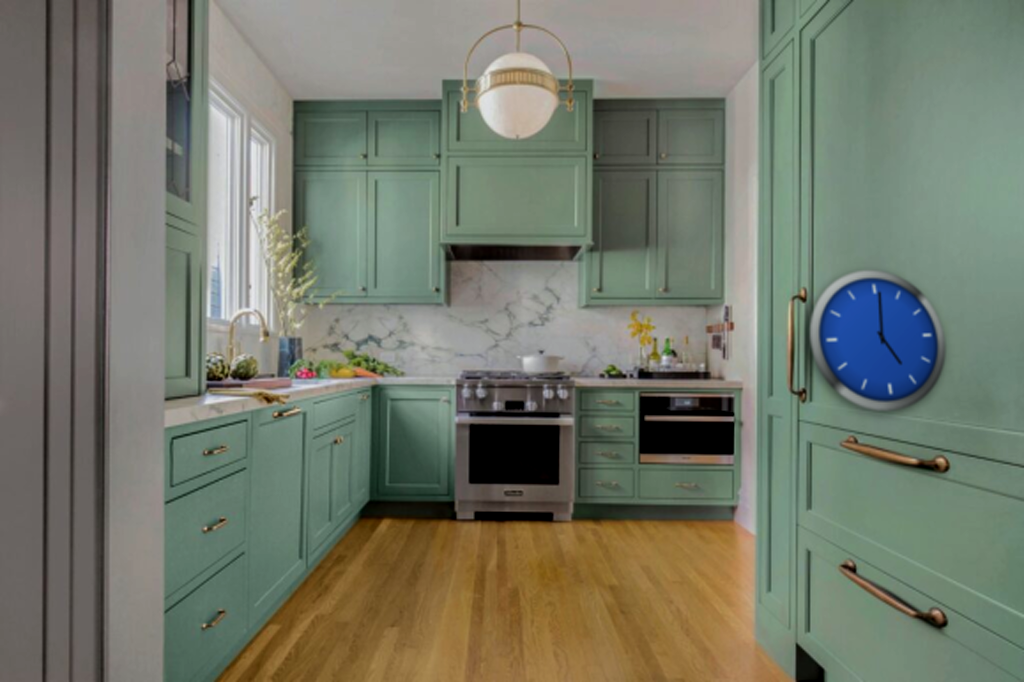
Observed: h=5 m=1
